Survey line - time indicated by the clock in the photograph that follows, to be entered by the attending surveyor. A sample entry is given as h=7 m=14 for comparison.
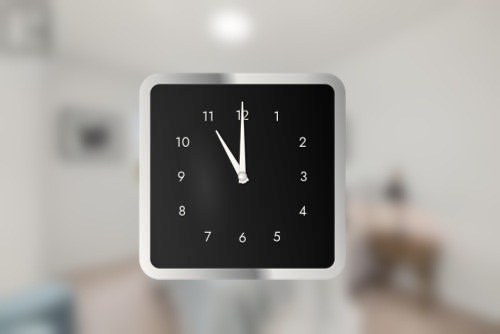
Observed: h=11 m=0
